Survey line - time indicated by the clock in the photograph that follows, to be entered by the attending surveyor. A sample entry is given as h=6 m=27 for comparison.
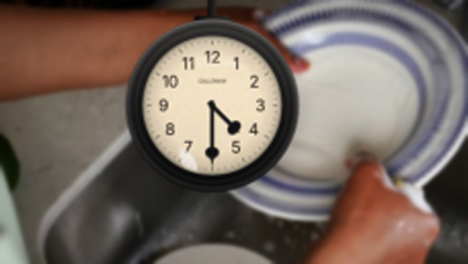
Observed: h=4 m=30
